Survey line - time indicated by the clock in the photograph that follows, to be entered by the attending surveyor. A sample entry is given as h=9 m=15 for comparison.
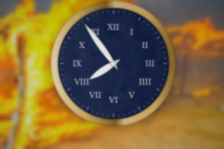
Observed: h=7 m=54
